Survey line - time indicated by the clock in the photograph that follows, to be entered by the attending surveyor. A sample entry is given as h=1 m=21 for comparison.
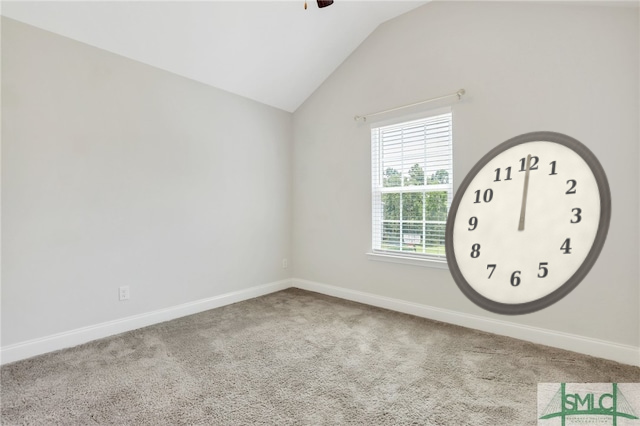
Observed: h=12 m=0
